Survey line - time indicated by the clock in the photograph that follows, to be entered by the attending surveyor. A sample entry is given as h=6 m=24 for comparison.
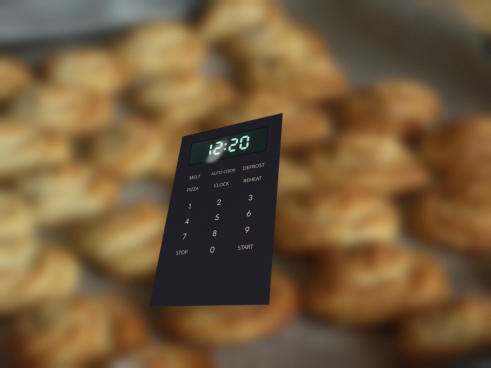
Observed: h=12 m=20
